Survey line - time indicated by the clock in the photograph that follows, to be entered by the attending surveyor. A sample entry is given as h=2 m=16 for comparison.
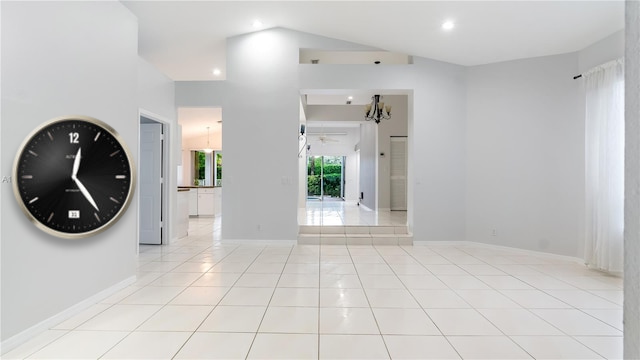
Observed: h=12 m=24
